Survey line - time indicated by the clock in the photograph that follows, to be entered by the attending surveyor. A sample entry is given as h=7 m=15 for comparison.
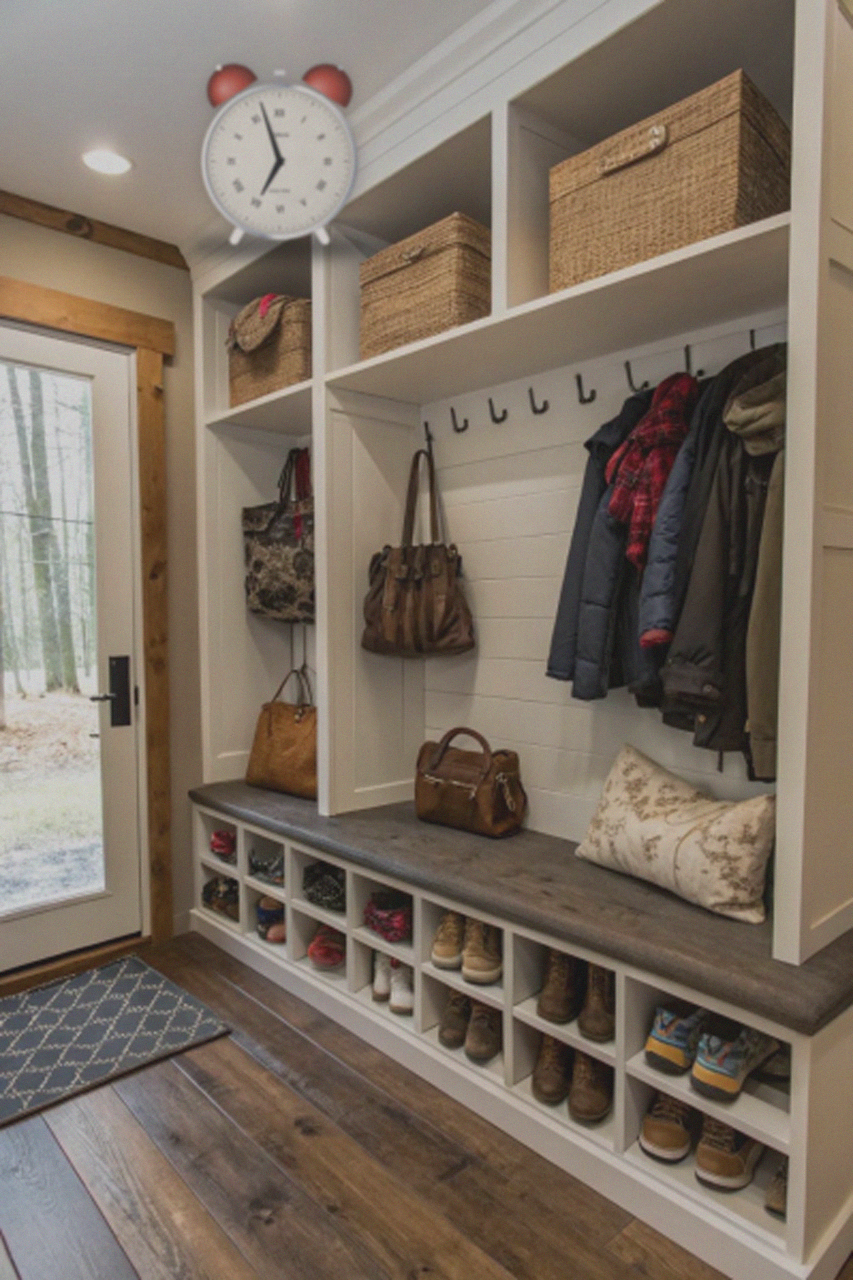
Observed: h=6 m=57
